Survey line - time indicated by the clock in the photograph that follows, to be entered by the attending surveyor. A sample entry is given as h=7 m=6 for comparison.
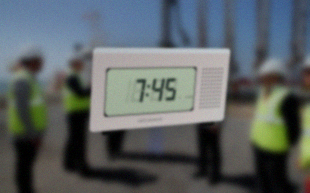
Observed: h=7 m=45
